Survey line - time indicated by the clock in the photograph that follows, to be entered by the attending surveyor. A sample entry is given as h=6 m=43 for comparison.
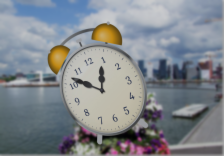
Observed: h=12 m=52
